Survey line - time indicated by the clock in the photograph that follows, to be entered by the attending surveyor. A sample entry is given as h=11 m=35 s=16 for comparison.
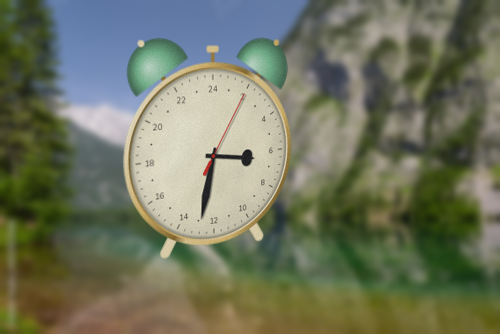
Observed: h=6 m=32 s=5
